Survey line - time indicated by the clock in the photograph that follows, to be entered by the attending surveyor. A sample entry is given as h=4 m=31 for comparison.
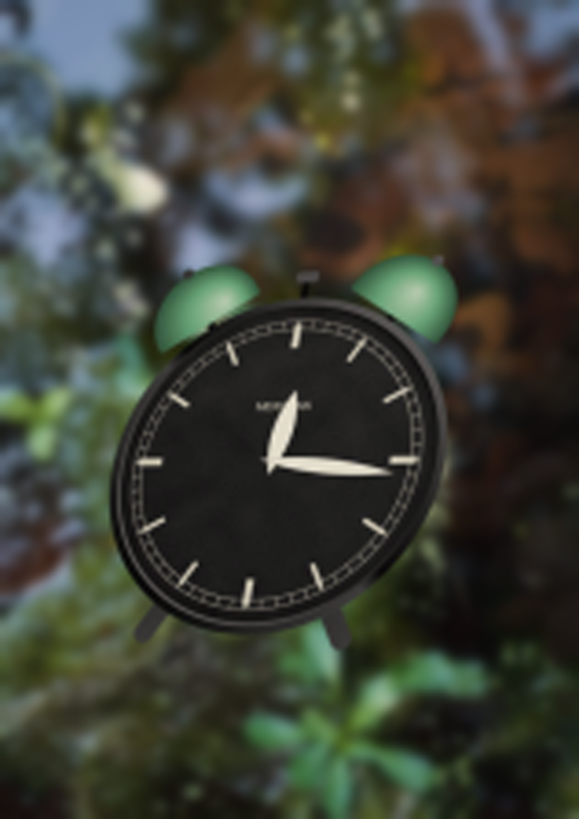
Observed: h=12 m=16
